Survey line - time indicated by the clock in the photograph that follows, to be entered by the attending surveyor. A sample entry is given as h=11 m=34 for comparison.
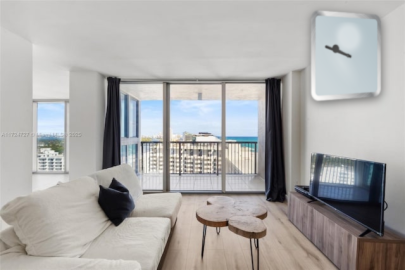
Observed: h=9 m=48
